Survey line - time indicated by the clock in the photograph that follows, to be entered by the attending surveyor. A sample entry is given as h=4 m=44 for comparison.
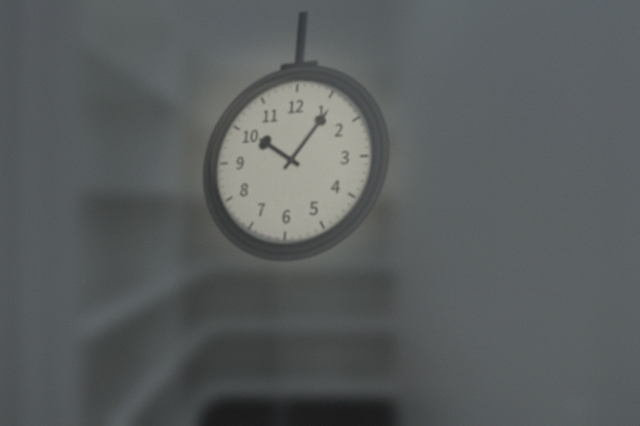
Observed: h=10 m=6
